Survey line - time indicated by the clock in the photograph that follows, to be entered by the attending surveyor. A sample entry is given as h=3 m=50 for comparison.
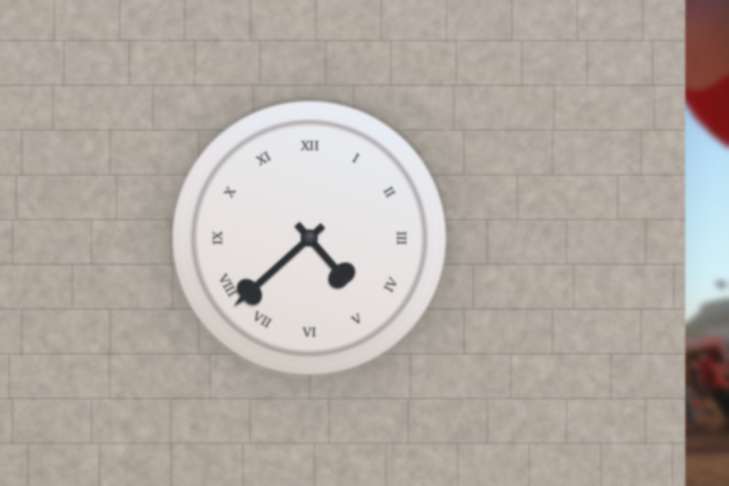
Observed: h=4 m=38
